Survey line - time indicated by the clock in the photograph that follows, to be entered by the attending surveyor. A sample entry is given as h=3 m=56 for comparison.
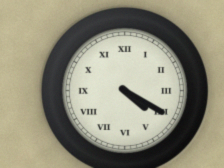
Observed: h=4 m=20
